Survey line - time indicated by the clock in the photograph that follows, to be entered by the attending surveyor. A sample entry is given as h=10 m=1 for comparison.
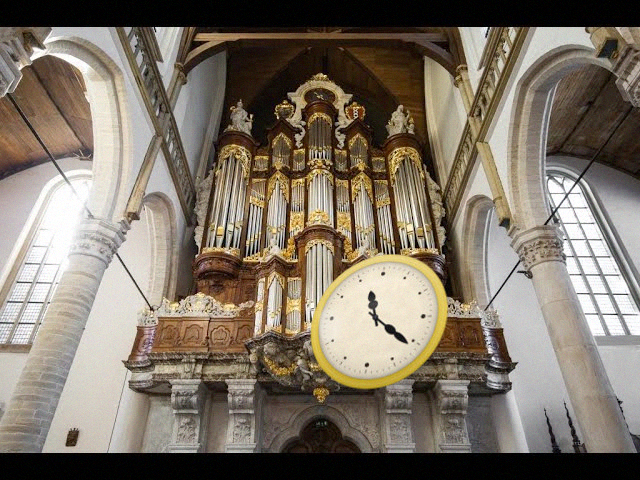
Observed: h=11 m=21
